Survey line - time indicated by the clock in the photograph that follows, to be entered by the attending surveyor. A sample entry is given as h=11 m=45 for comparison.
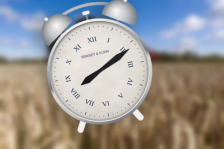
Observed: h=8 m=11
